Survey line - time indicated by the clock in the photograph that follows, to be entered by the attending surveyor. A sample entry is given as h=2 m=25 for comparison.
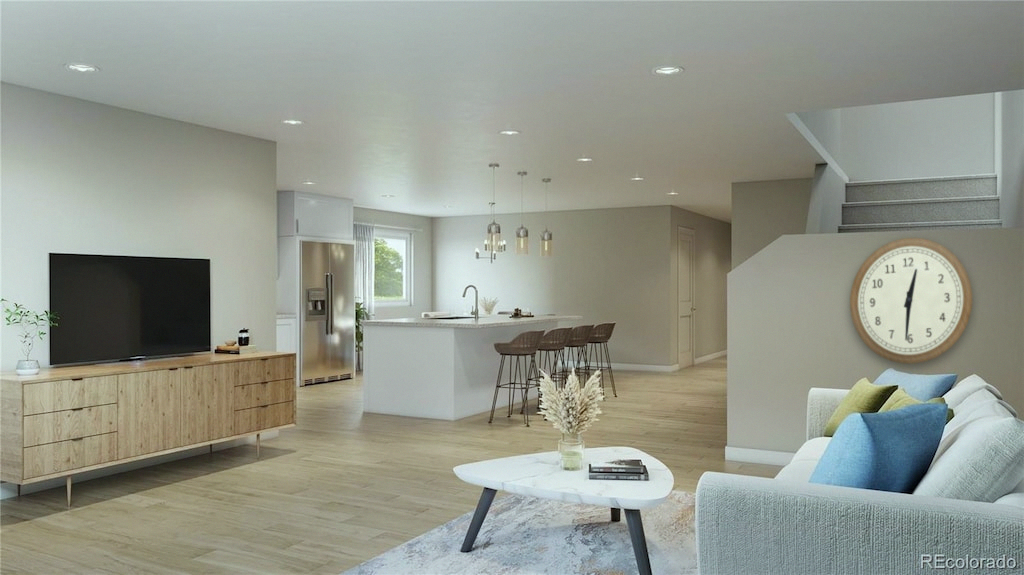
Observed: h=12 m=31
